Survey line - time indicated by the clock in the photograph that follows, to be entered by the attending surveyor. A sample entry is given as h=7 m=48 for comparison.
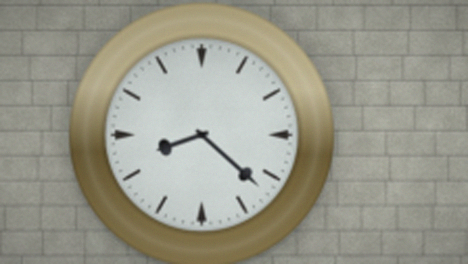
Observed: h=8 m=22
